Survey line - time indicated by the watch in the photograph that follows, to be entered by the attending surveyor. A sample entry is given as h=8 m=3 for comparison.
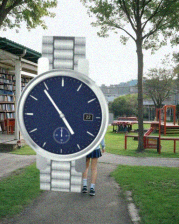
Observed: h=4 m=54
